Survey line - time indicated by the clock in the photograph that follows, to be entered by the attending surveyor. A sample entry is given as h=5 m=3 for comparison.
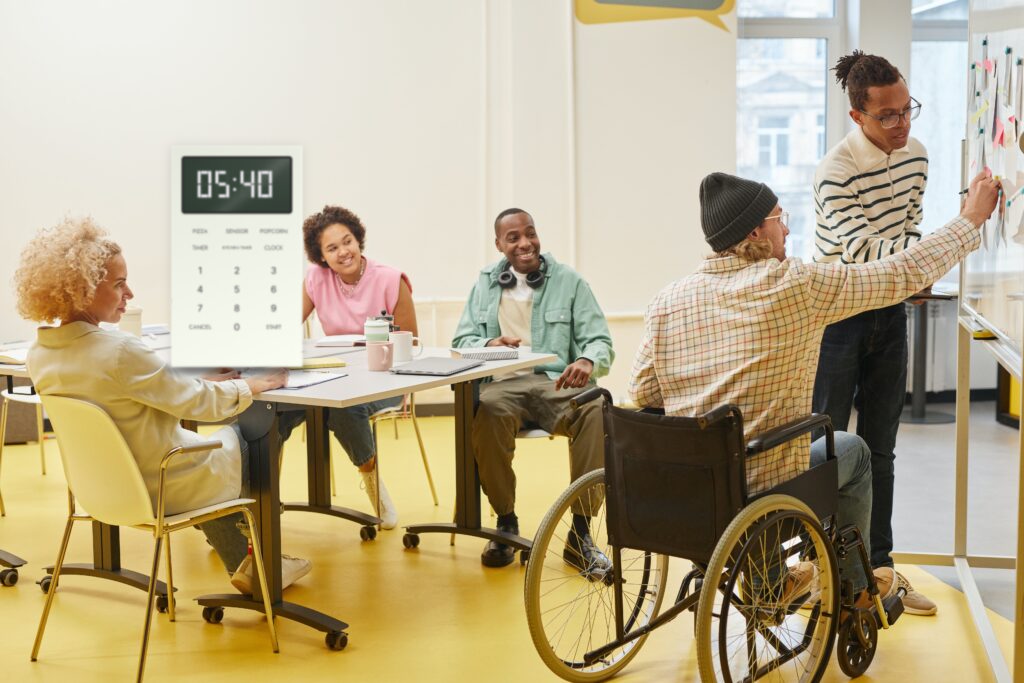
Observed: h=5 m=40
